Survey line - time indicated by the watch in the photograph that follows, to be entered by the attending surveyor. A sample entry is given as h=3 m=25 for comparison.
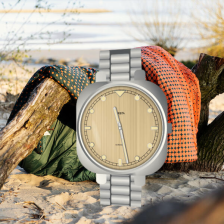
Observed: h=11 m=28
